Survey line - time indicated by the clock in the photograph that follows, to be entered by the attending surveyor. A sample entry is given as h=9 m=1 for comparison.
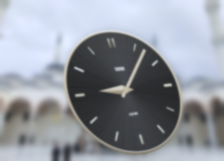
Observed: h=9 m=7
